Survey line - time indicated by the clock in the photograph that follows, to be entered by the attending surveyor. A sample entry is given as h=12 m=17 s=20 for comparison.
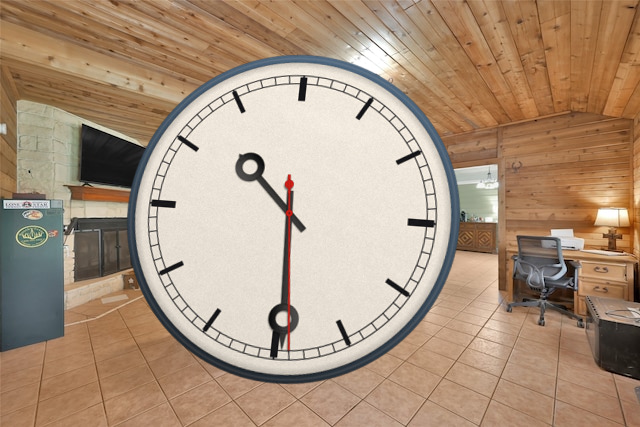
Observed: h=10 m=29 s=29
